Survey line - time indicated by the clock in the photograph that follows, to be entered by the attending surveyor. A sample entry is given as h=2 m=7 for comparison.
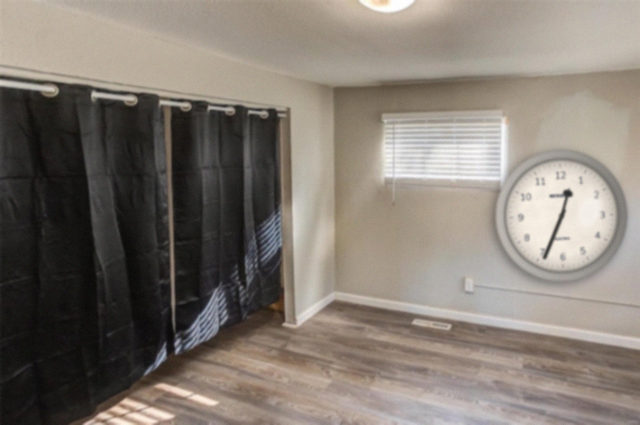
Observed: h=12 m=34
